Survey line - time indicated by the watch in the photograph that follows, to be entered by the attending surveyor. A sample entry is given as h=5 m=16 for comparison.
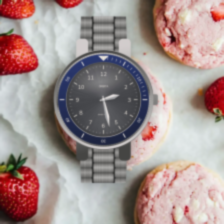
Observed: h=2 m=28
